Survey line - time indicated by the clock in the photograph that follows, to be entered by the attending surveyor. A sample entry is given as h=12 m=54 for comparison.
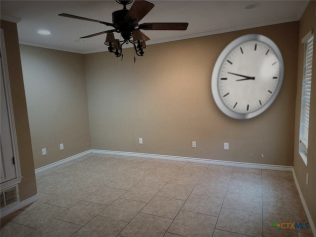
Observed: h=8 m=47
